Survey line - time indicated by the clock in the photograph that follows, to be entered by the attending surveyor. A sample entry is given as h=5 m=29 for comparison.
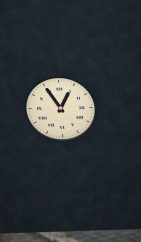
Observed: h=12 m=55
